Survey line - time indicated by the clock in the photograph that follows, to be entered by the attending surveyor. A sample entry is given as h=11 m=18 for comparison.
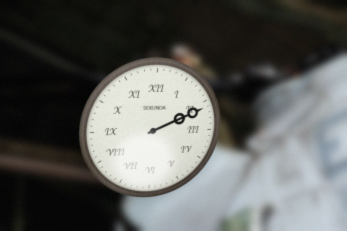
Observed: h=2 m=11
